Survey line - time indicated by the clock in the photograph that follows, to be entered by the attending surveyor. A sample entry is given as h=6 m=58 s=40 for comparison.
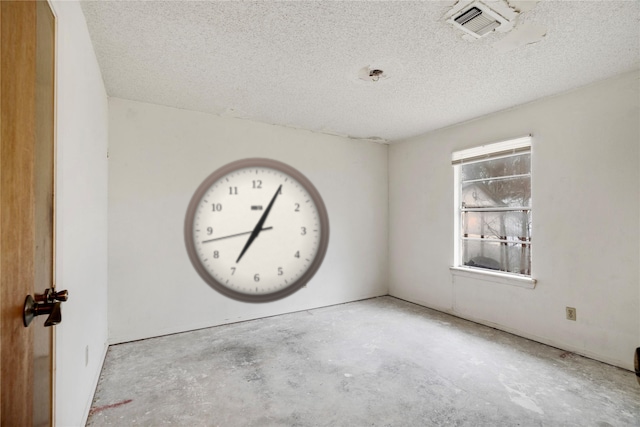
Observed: h=7 m=4 s=43
